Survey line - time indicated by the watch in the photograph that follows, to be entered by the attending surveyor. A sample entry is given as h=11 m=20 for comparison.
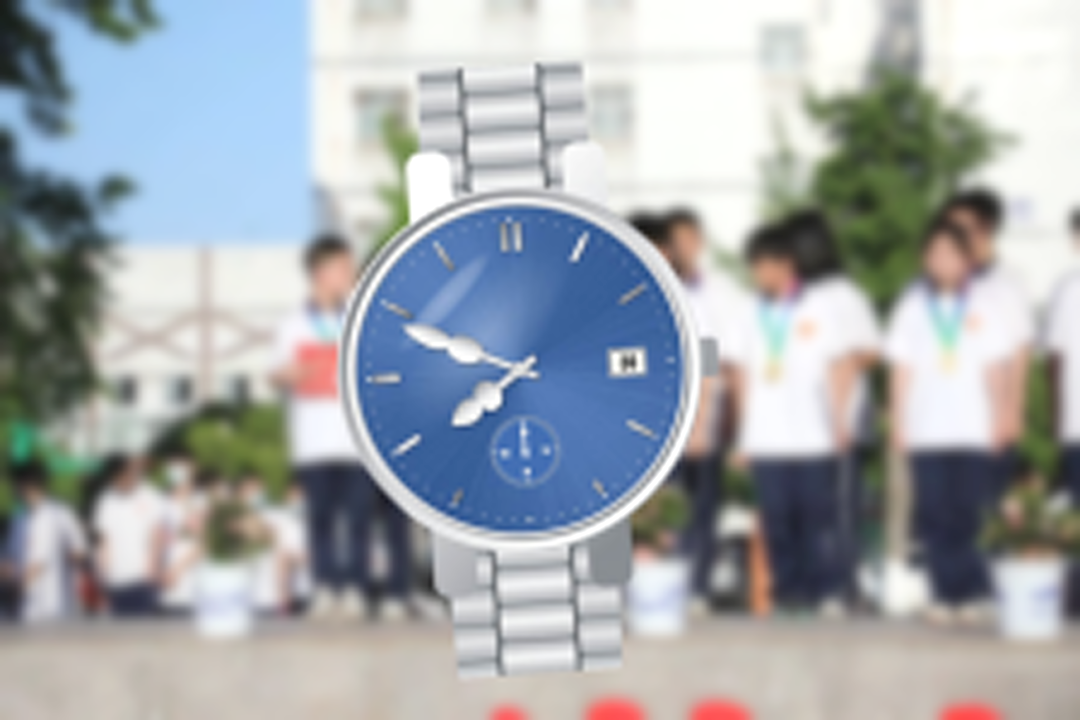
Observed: h=7 m=49
